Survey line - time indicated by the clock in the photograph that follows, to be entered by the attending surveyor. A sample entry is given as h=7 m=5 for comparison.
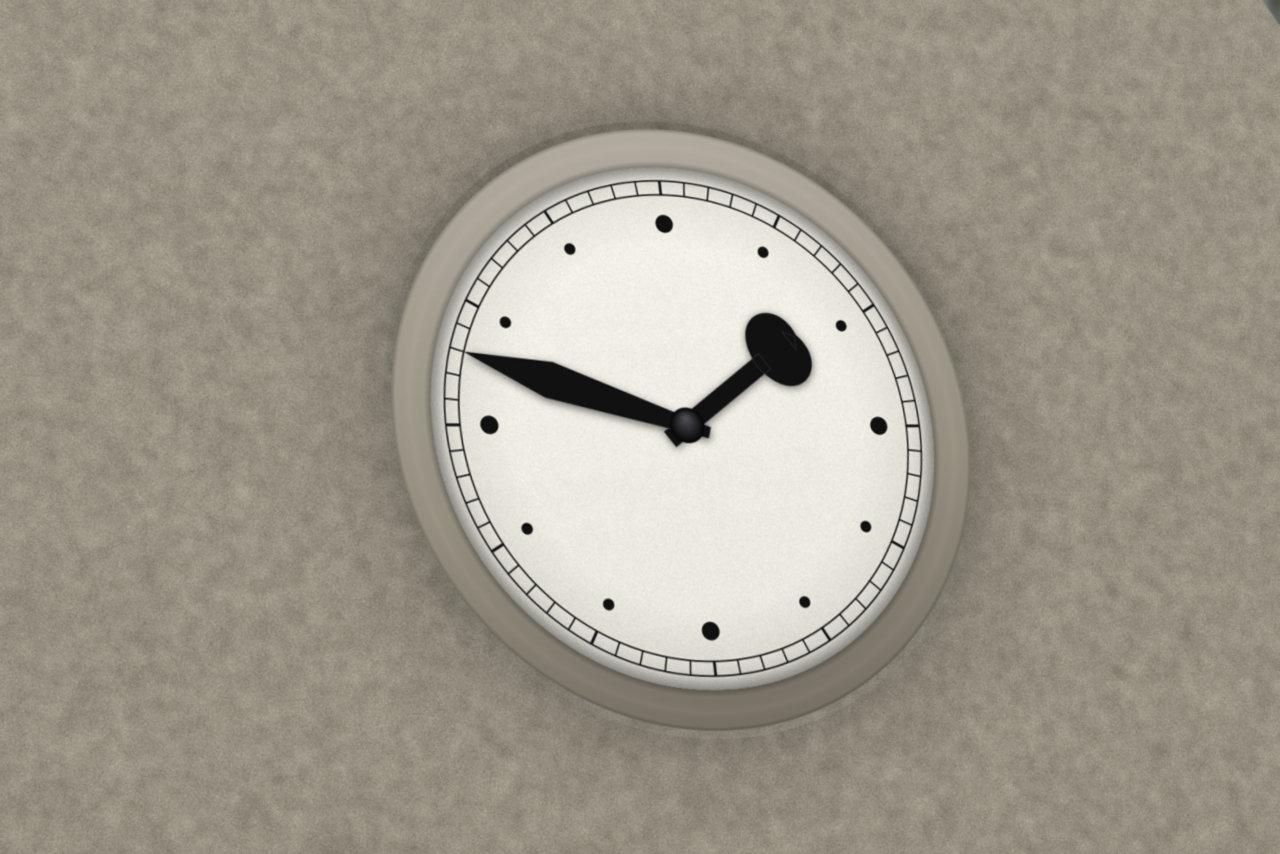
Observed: h=1 m=48
